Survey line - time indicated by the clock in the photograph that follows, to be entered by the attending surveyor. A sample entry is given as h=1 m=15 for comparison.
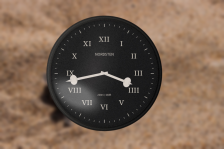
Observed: h=3 m=43
